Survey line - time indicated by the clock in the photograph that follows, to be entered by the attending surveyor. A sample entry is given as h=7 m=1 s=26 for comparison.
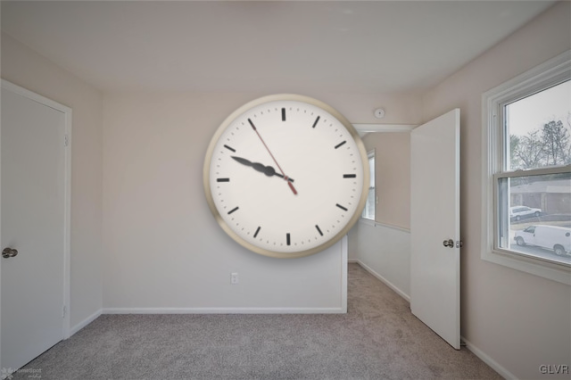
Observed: h=9 m=48 s=55
